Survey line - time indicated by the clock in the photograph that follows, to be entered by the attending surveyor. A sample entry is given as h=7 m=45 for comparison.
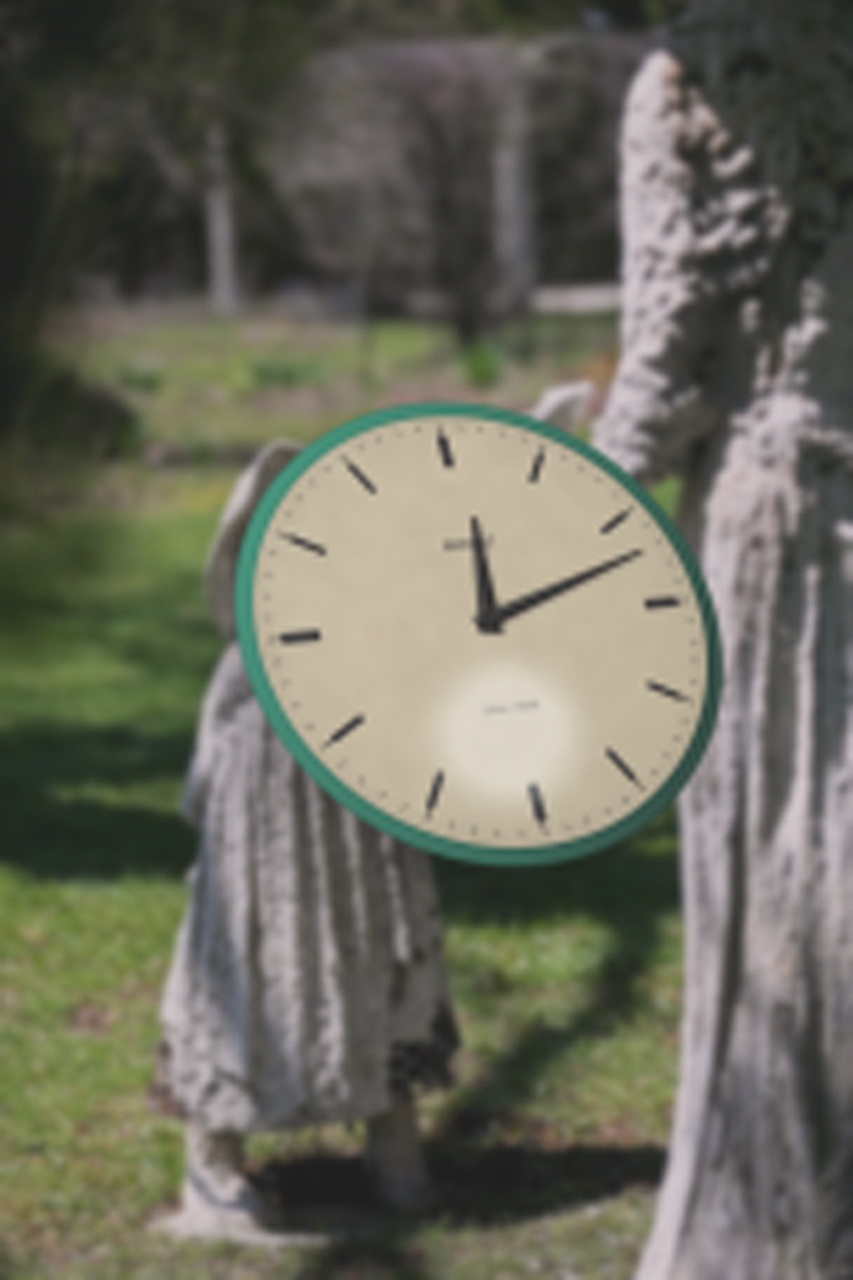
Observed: h=12 m=12
